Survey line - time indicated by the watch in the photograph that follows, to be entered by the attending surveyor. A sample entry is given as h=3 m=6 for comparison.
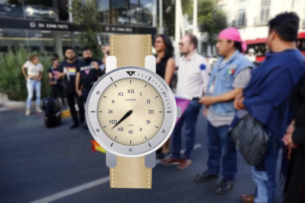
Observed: h=7 m=38
